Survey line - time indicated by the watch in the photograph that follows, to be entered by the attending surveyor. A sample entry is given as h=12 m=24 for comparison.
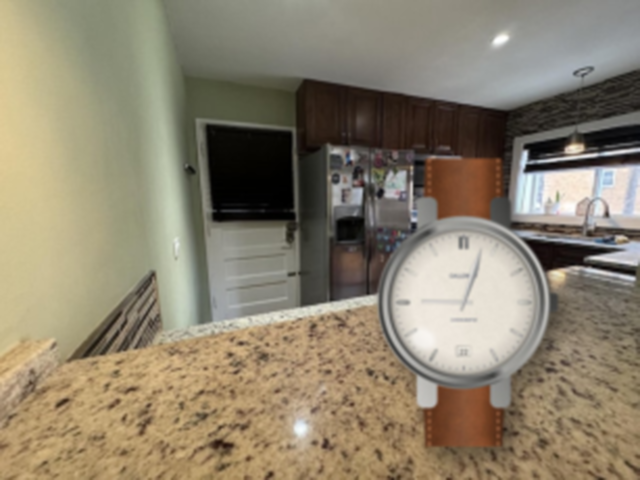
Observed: h=9 m=3
